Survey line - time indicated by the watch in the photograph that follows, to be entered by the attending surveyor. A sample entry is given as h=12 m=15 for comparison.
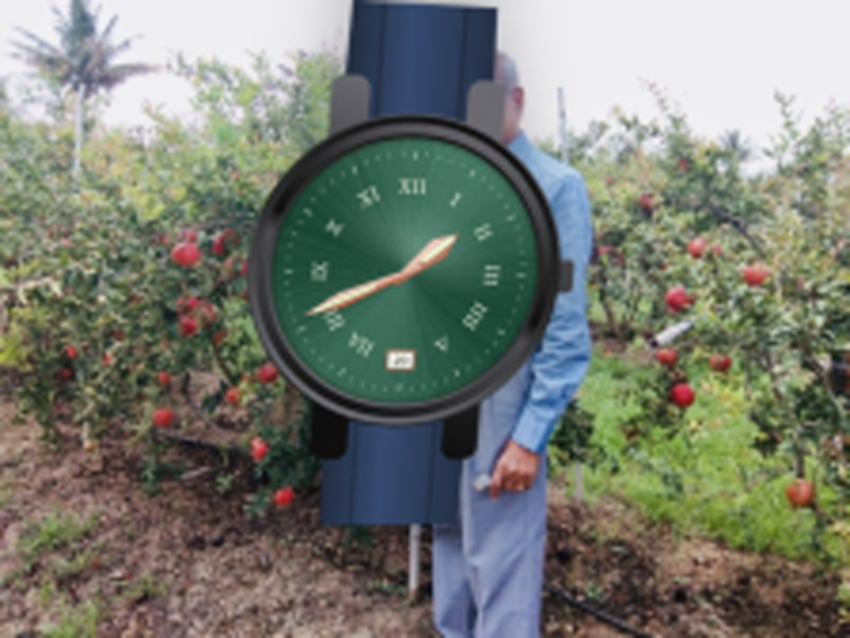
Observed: h=1 m=41
